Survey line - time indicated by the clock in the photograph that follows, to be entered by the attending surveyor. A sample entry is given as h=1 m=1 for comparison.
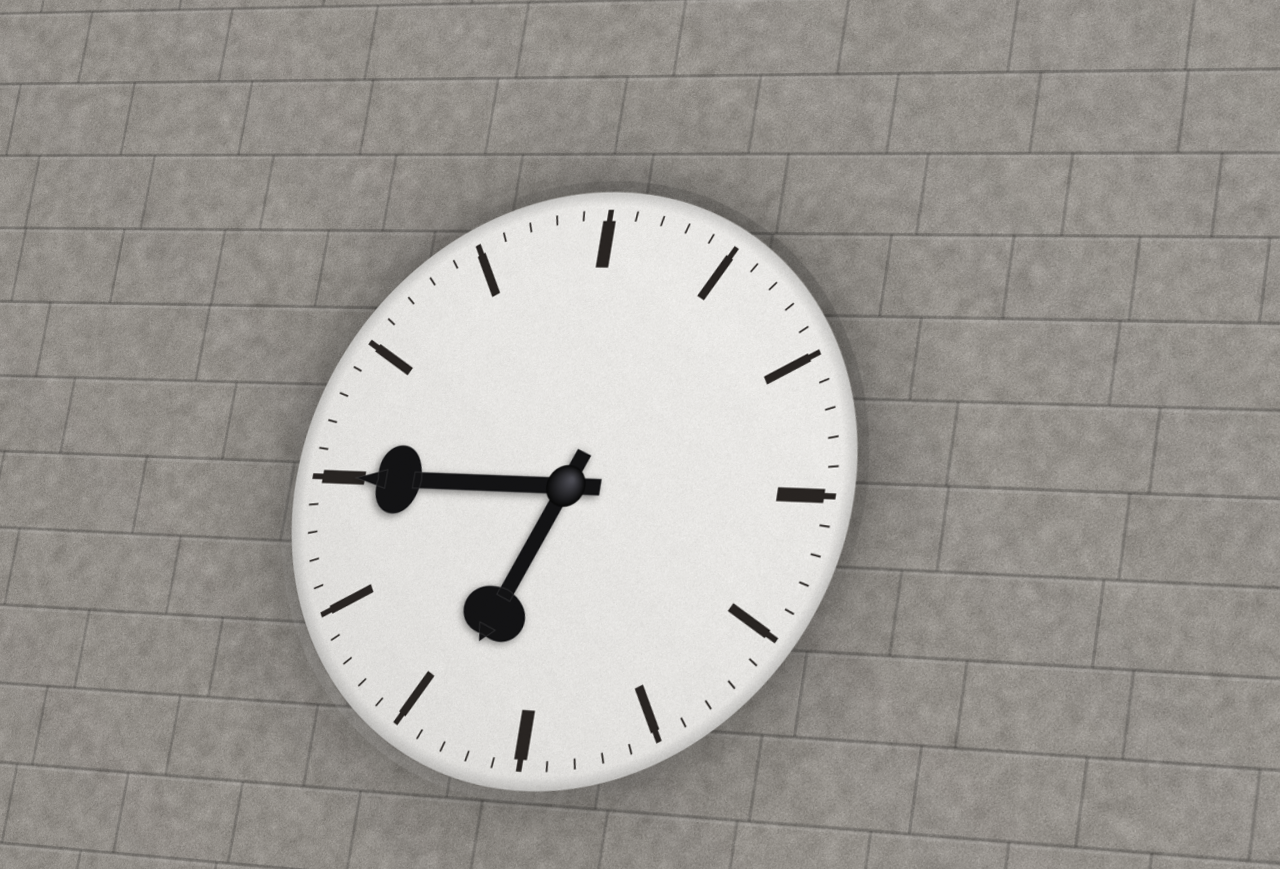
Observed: h=6 m=45
